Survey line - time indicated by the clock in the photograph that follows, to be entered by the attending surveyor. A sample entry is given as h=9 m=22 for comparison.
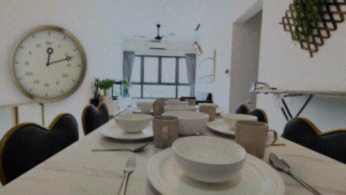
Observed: h=12 m=12
